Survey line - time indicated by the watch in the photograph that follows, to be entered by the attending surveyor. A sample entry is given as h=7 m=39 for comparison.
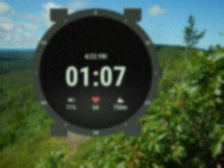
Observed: h=1 m=7
